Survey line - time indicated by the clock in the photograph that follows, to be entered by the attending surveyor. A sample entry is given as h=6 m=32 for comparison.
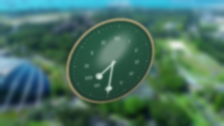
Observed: h=7 m=30
